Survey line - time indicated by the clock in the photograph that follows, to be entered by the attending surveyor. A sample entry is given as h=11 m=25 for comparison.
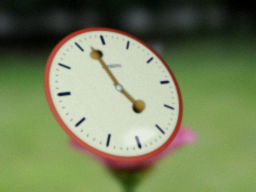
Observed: h=4 m=57
